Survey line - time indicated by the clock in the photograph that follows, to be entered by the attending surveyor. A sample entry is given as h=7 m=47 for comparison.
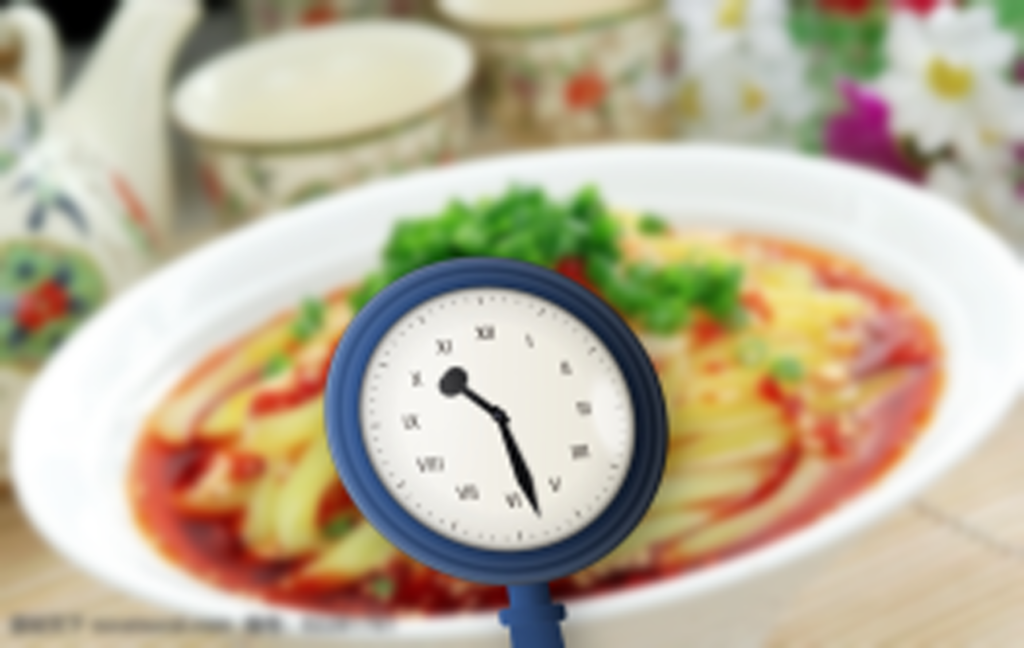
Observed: h=10 m=28
